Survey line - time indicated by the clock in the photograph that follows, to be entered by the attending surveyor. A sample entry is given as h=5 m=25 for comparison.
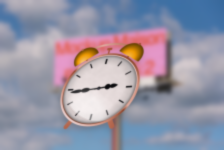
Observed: h=2 m=44
